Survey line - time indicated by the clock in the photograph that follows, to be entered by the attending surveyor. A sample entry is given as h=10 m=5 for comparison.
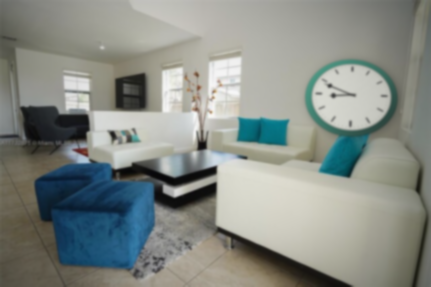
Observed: h=8 m=49
